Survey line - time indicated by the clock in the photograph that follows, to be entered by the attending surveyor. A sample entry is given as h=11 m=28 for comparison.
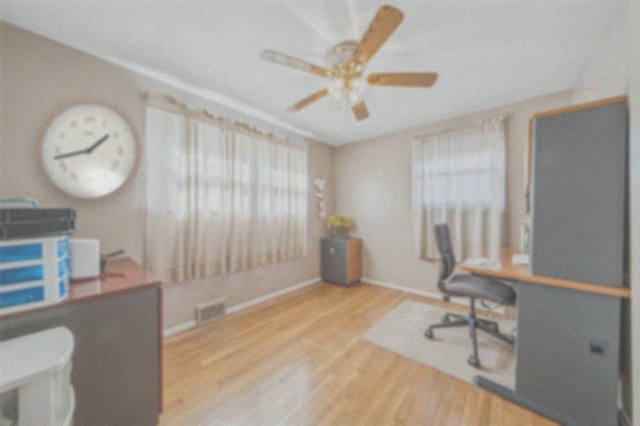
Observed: h=1 m=43
